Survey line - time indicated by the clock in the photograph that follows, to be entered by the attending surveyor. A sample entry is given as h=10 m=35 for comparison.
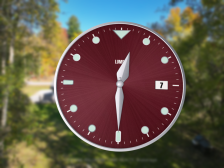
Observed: h=12 m=30
